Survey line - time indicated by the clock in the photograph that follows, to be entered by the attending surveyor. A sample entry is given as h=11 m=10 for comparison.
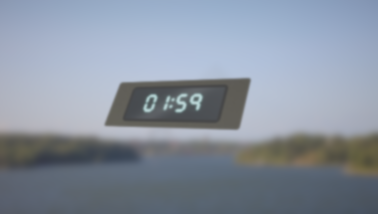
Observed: h=1 m=59
